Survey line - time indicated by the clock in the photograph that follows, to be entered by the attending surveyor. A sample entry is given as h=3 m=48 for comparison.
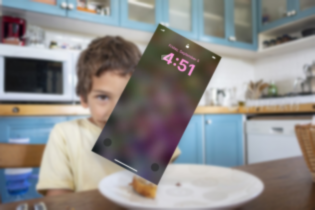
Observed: h=4 m=51
